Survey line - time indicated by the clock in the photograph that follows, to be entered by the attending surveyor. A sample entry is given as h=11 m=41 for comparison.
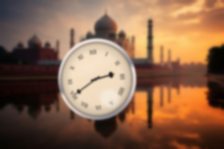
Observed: h=2 m=40
